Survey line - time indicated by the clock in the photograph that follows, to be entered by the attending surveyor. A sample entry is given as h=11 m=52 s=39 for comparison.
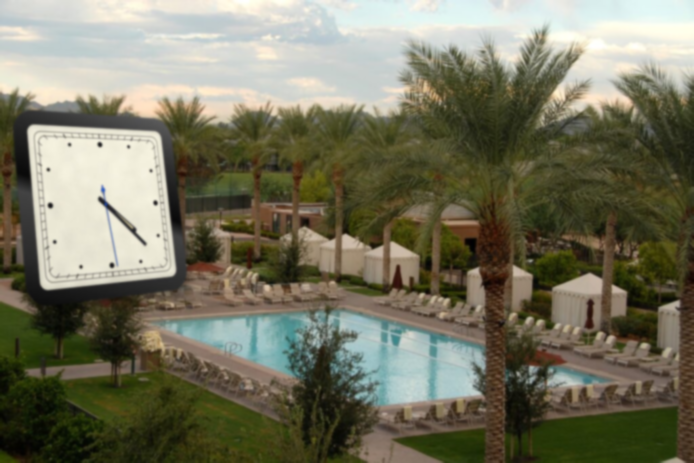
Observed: h=4 m=22 s=29
